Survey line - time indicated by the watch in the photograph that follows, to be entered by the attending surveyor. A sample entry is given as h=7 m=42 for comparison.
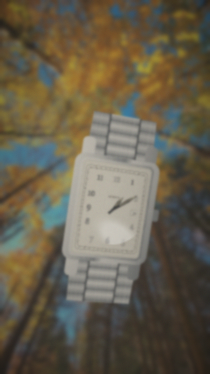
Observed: h=1 m=9
